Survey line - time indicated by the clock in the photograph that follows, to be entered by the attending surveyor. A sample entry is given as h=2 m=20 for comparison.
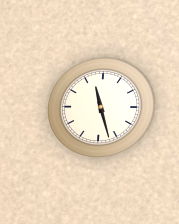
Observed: h=11 m=27
